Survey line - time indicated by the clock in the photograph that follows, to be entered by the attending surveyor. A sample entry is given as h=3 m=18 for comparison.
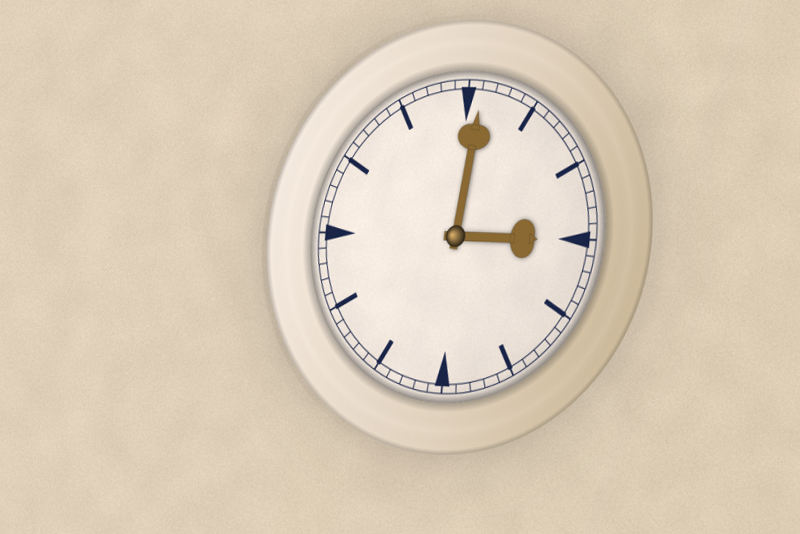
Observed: h=3 m=1
